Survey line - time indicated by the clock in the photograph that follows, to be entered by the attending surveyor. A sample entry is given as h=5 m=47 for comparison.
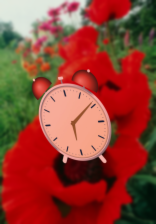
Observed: h=6 m=9
